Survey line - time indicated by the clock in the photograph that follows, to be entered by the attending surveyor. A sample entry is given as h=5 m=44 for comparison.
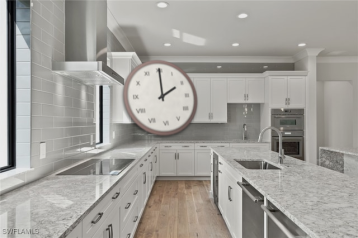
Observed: h=2 m=0
